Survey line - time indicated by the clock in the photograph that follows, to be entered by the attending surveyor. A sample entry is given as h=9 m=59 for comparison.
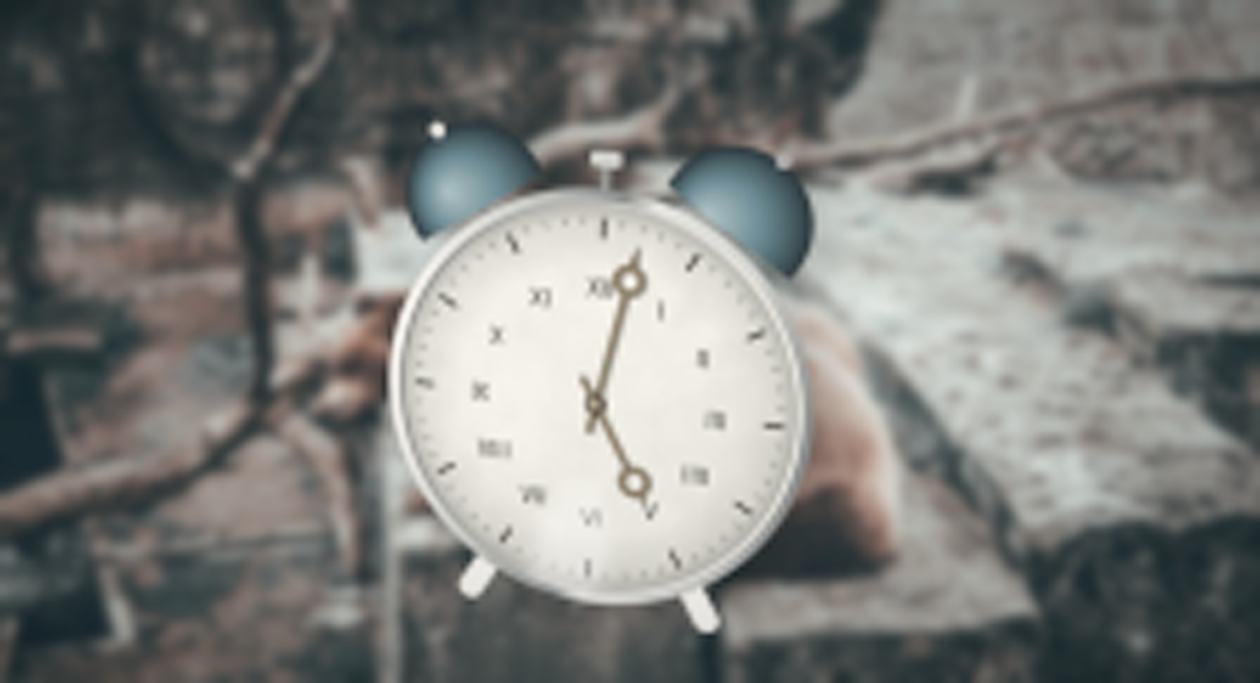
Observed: h=5 m=2
